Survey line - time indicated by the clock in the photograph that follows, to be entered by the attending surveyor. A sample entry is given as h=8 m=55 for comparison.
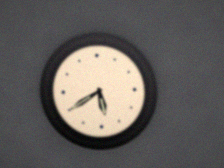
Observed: h=5 m=40
